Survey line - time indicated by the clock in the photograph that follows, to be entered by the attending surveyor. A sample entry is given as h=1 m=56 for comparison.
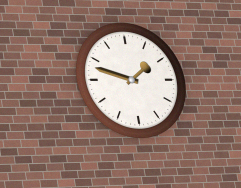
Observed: h=1 m=48
